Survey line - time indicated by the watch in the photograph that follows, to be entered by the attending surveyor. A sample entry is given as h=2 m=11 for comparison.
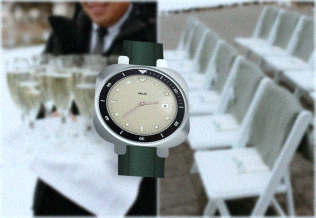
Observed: h=2 m=38
